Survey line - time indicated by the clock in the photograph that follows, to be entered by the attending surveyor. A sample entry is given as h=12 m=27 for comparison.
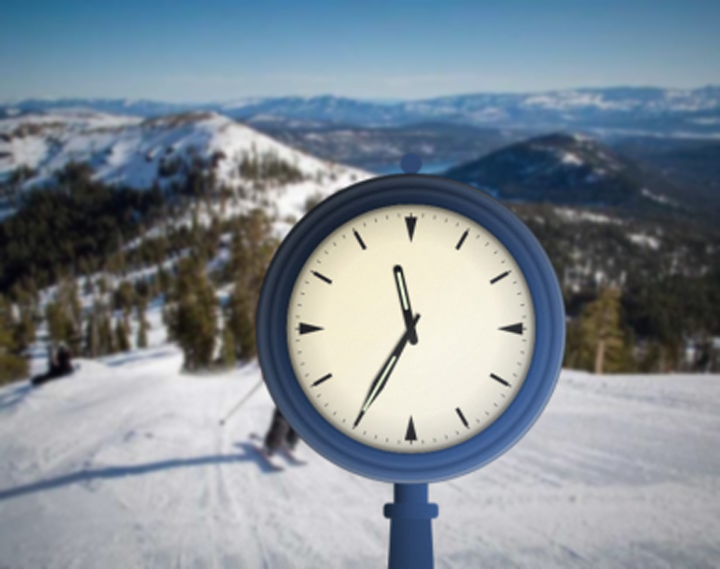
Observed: h=11 m=35
